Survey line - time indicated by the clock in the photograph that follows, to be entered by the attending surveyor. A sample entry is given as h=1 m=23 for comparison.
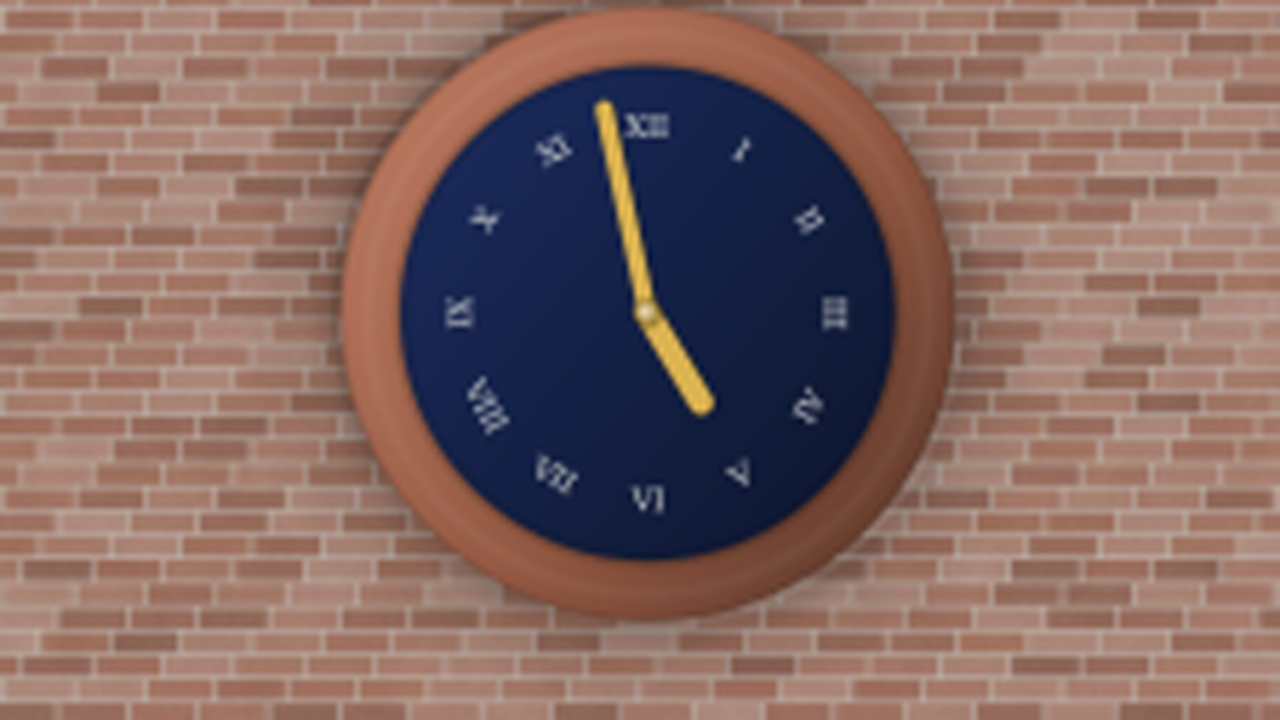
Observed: h=4 m=58
